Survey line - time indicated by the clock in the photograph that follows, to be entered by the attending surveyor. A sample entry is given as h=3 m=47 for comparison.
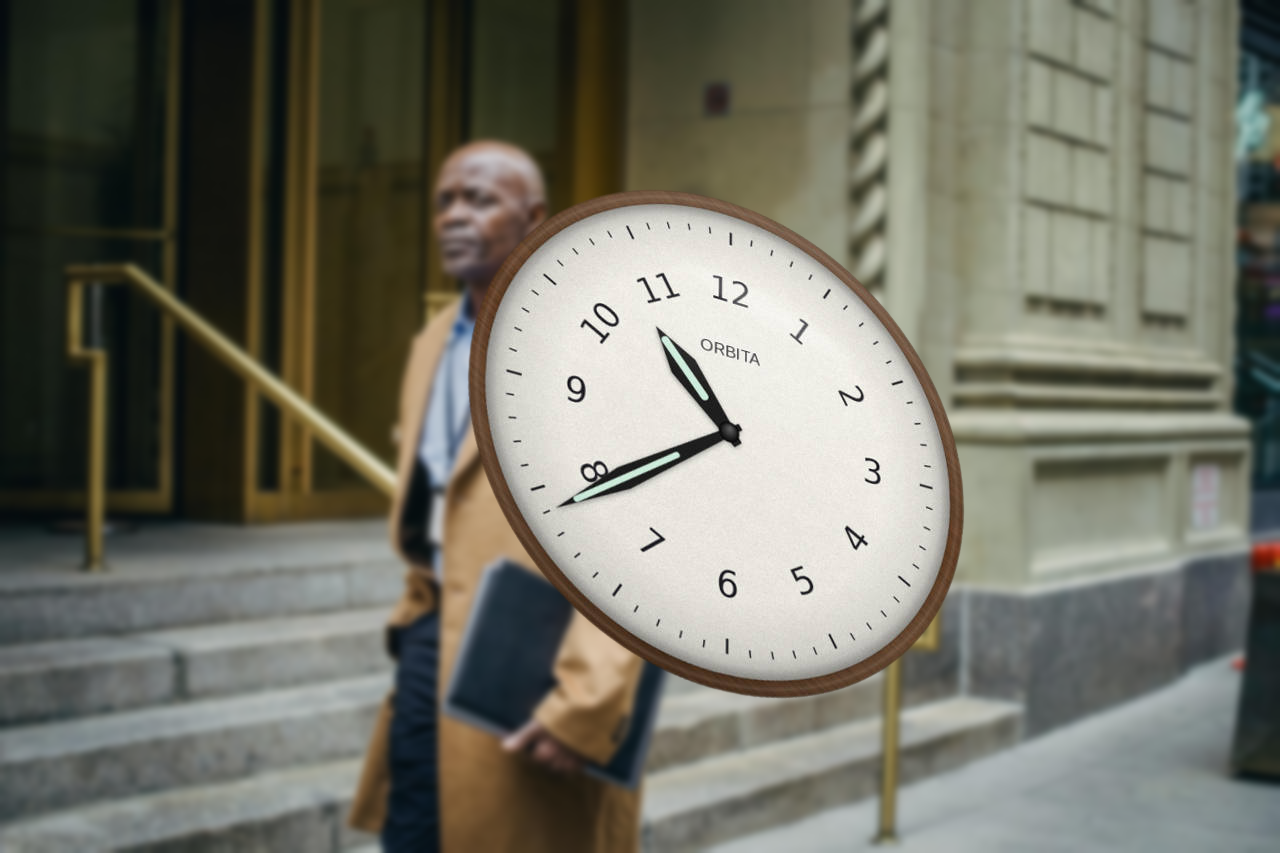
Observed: h=10 m=39
